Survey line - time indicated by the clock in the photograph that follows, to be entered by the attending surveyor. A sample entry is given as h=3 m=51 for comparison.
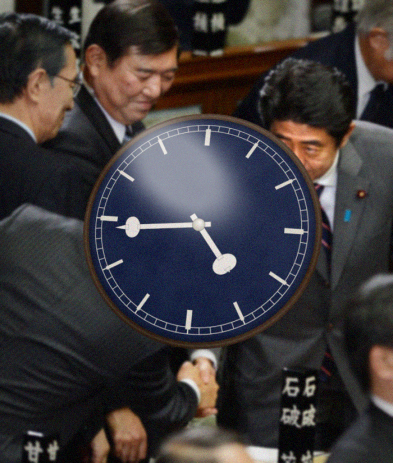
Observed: h=4 m=44
